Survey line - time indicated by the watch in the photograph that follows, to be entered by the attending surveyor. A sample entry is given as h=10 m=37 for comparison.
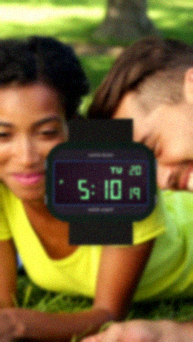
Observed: h=5 m=10
